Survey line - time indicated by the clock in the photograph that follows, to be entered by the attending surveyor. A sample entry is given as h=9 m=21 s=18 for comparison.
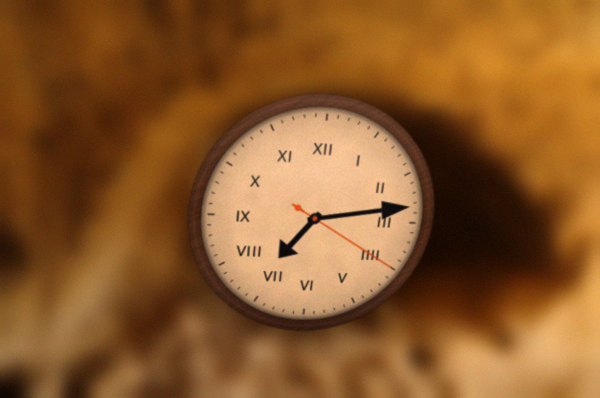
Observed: h=7 m=13 s=20
